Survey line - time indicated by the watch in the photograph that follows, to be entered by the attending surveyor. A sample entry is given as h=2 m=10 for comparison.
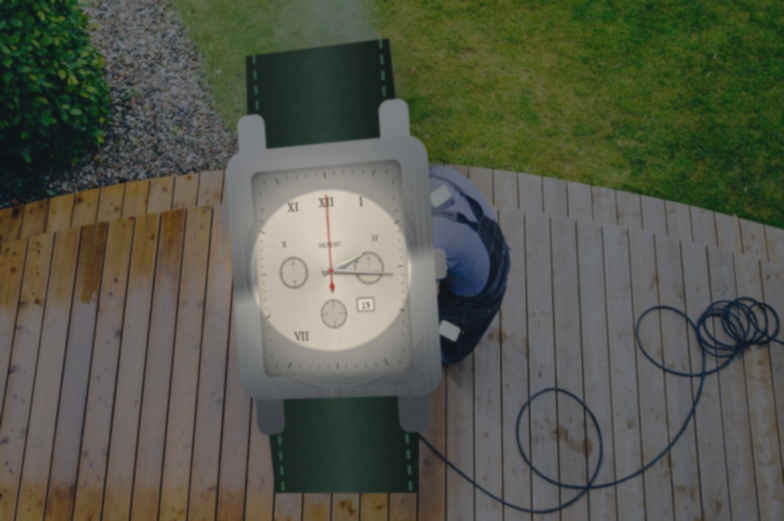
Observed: h=2 m=16
